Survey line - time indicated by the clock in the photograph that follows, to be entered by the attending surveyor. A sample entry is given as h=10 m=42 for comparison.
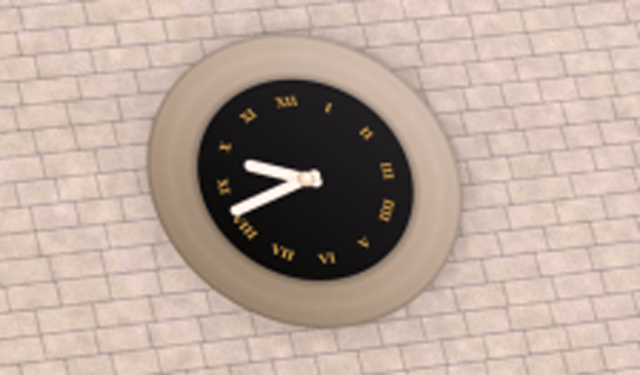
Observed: h=9 m=42
